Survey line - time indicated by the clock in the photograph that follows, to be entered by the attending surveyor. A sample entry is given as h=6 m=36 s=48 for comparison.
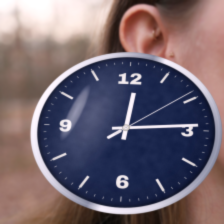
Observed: h=12 m=14 s=9
